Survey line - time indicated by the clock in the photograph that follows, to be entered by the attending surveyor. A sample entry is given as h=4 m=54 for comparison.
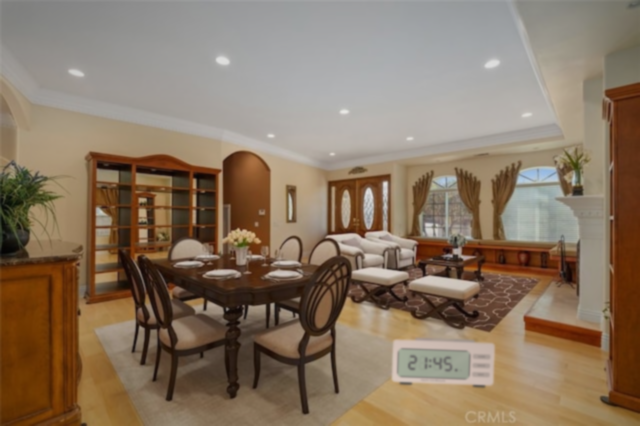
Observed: h=21 m=45
